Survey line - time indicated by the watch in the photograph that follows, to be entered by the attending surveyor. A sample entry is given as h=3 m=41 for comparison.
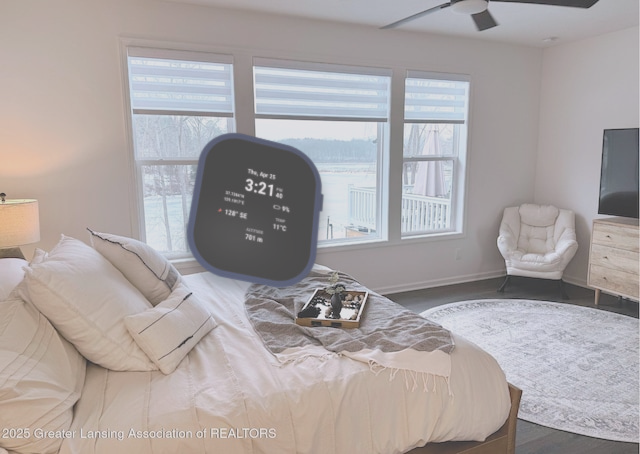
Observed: h=3 m=21
